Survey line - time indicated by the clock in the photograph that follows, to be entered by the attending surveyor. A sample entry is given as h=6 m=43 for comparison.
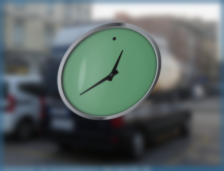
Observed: h=12 m=40
